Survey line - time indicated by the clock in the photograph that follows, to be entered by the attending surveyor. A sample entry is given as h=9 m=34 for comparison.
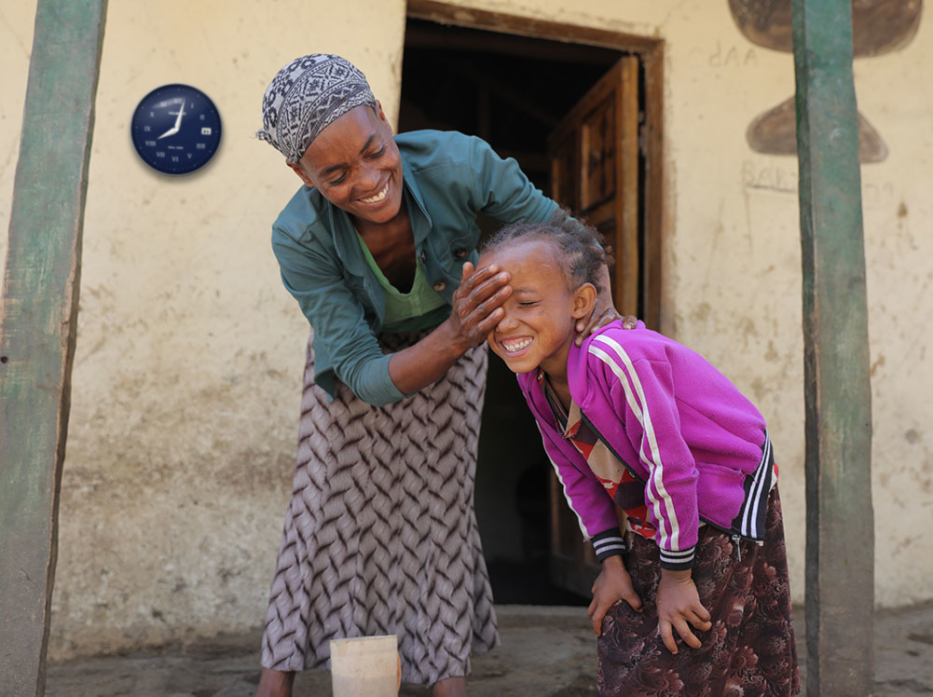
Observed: h=8 m=2
